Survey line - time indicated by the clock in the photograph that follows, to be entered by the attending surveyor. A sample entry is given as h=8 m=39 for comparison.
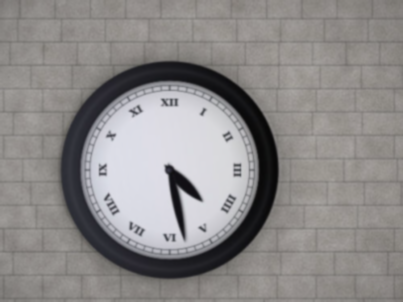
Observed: h=4 m=28
